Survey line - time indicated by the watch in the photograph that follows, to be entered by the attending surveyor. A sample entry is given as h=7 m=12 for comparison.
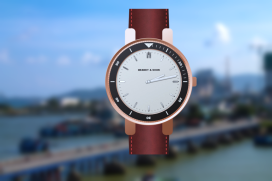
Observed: h=2 m=13
